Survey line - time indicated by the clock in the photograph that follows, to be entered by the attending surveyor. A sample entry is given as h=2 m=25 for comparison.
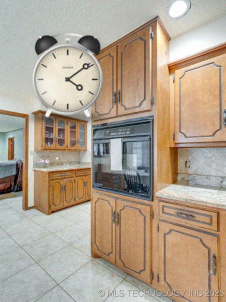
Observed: h=4 m=9
